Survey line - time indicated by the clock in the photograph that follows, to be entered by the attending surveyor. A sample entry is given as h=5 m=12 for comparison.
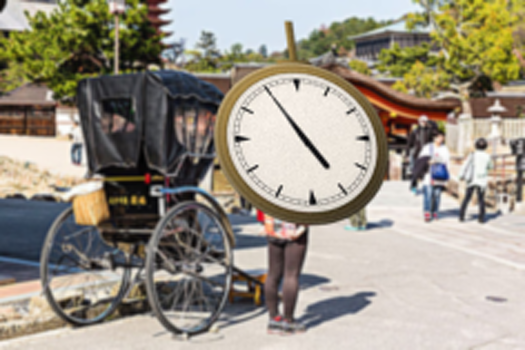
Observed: h=4 m=55
